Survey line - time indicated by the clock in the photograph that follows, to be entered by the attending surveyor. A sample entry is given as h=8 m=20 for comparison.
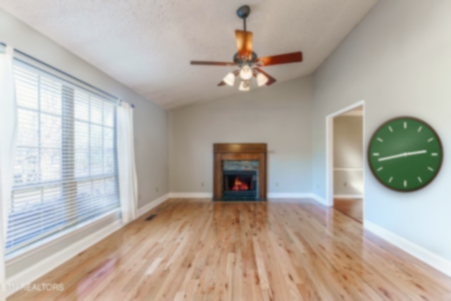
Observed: h=2 m=43
